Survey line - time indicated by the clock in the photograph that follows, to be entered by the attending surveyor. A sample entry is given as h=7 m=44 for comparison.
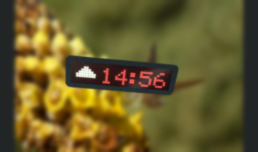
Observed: h=14 m=56
